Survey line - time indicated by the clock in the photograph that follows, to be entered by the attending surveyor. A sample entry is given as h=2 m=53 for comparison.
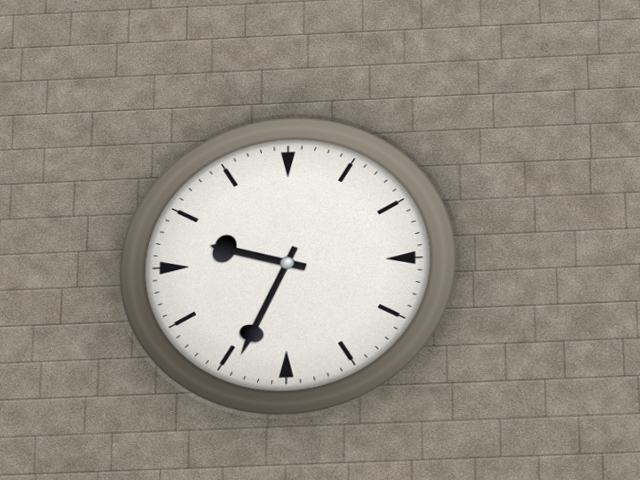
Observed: h=9 m=34
